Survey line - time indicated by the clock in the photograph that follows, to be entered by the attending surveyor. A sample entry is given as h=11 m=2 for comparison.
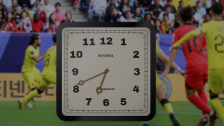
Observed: h=6 m=41
